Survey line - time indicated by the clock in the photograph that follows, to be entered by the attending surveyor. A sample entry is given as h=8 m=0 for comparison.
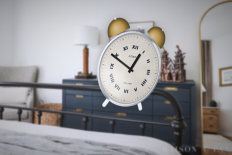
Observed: h=12 m=49
